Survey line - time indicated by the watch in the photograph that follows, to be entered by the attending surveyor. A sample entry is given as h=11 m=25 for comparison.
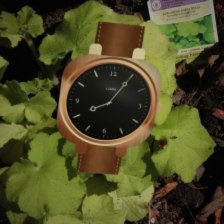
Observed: h=8 m=5
